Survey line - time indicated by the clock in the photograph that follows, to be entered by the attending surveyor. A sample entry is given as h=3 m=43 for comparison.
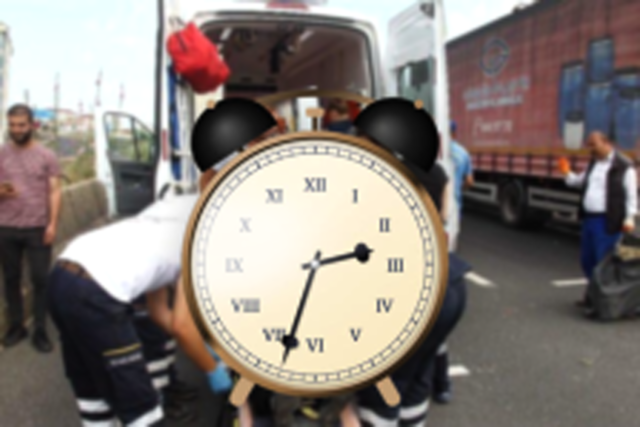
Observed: h=2 m=33
